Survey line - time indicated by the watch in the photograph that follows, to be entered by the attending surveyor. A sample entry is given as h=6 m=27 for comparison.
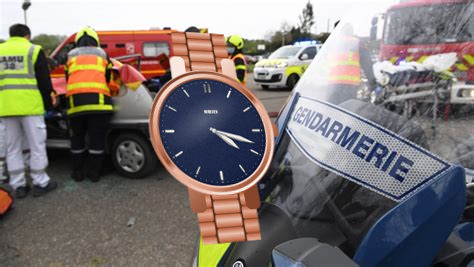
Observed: h=4 m=18
